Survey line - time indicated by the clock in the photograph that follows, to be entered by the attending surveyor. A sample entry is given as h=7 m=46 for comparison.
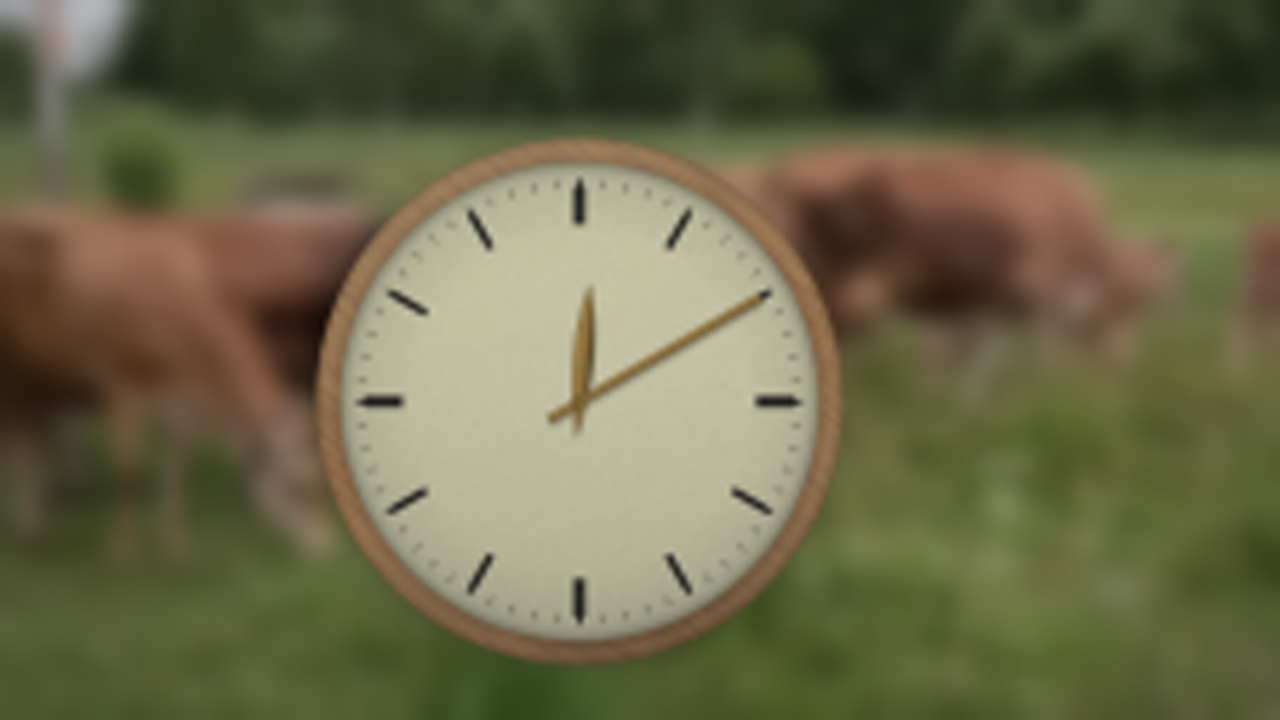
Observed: h=12 m=10
